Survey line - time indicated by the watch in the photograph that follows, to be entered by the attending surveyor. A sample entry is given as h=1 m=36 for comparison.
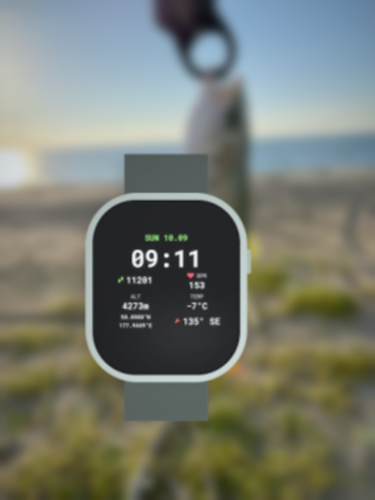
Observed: h=9 m=11
